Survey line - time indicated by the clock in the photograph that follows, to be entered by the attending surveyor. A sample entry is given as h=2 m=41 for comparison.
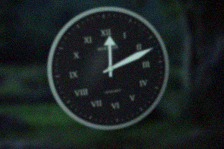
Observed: h=12 m=12
